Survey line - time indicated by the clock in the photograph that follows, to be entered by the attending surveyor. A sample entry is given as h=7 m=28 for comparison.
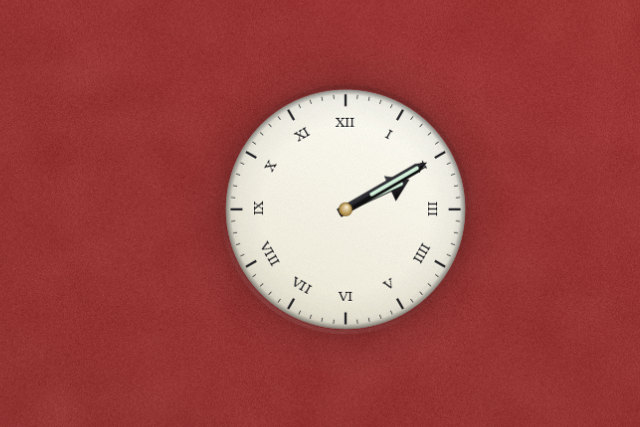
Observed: h=2 m=10
